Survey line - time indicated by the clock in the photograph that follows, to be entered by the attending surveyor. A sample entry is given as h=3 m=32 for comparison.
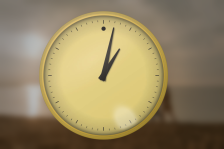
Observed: h=1 m=2
